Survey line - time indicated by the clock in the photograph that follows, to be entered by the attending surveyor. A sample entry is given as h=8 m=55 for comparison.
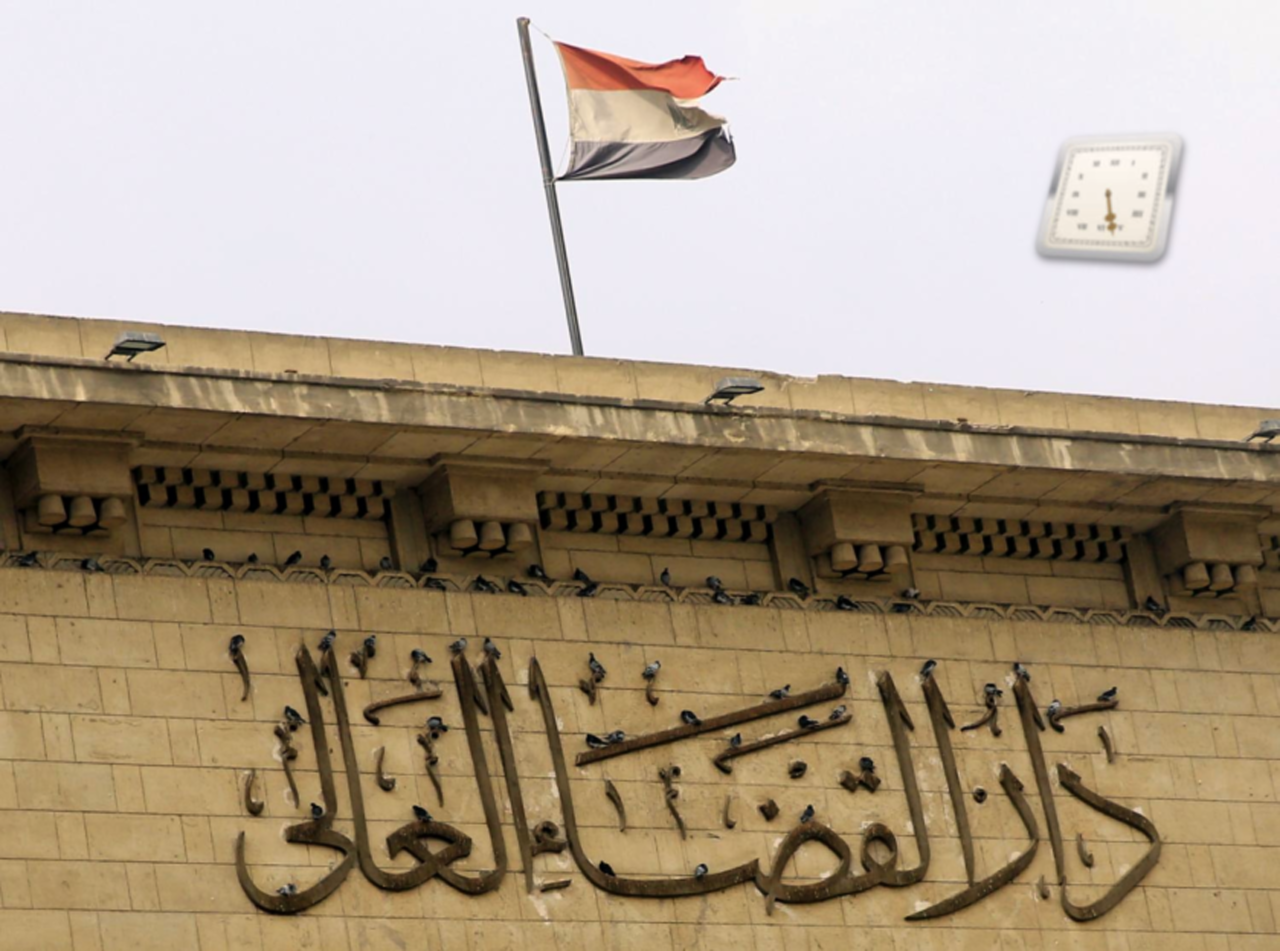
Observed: h=5 m=27
